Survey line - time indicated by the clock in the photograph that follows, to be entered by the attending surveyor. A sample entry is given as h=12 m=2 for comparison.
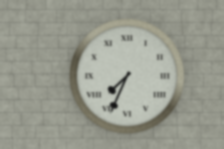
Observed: h=7 m=34
